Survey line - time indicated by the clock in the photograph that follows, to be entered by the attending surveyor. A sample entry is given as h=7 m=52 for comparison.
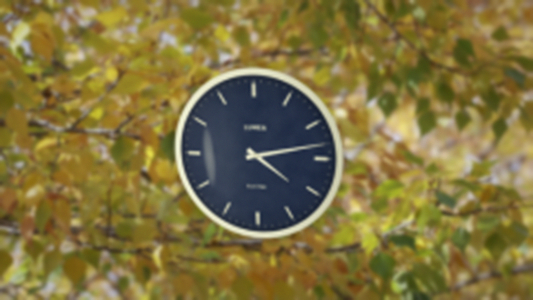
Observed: h=4 m=13
